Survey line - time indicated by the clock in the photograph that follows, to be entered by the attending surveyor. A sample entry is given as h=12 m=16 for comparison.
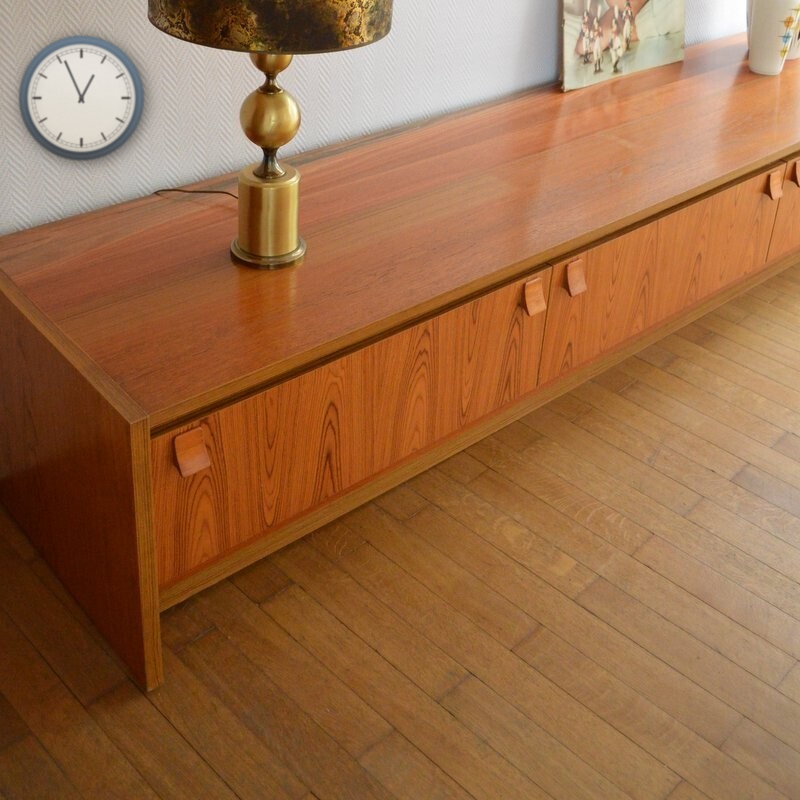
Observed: h=12 m=56
